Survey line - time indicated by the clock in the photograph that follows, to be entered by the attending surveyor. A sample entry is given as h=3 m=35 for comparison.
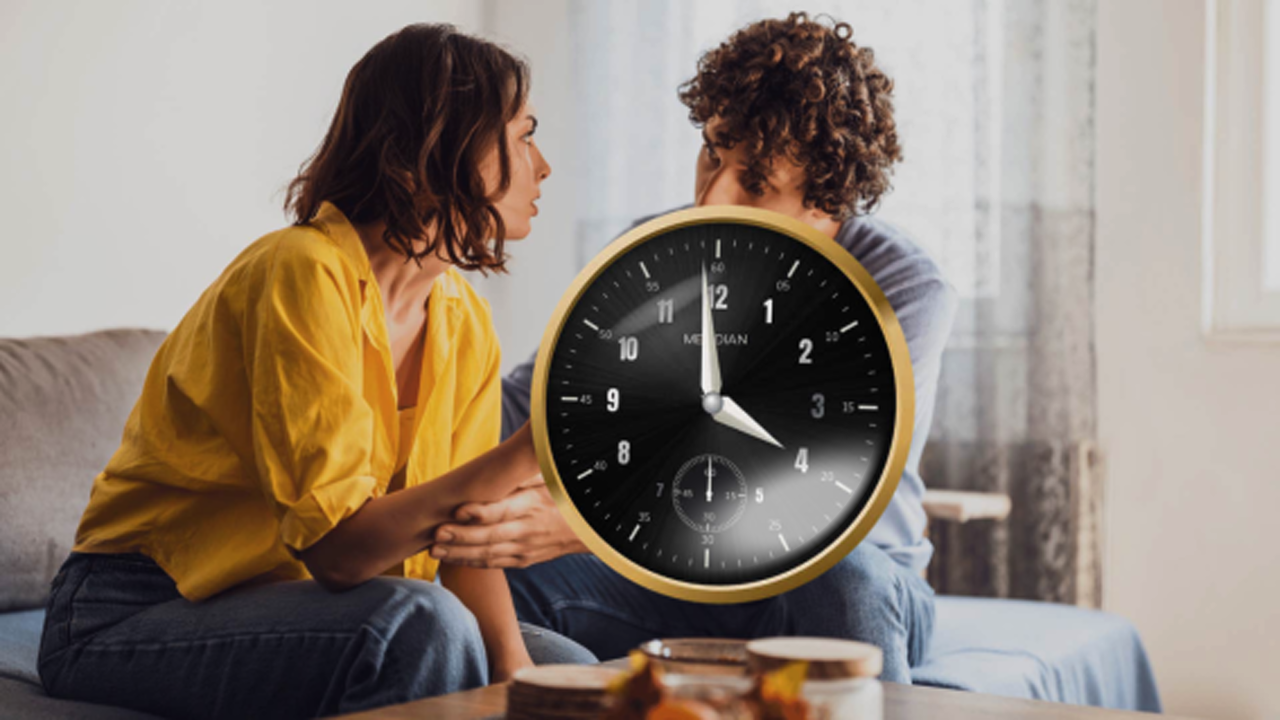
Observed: h=3 m=59
